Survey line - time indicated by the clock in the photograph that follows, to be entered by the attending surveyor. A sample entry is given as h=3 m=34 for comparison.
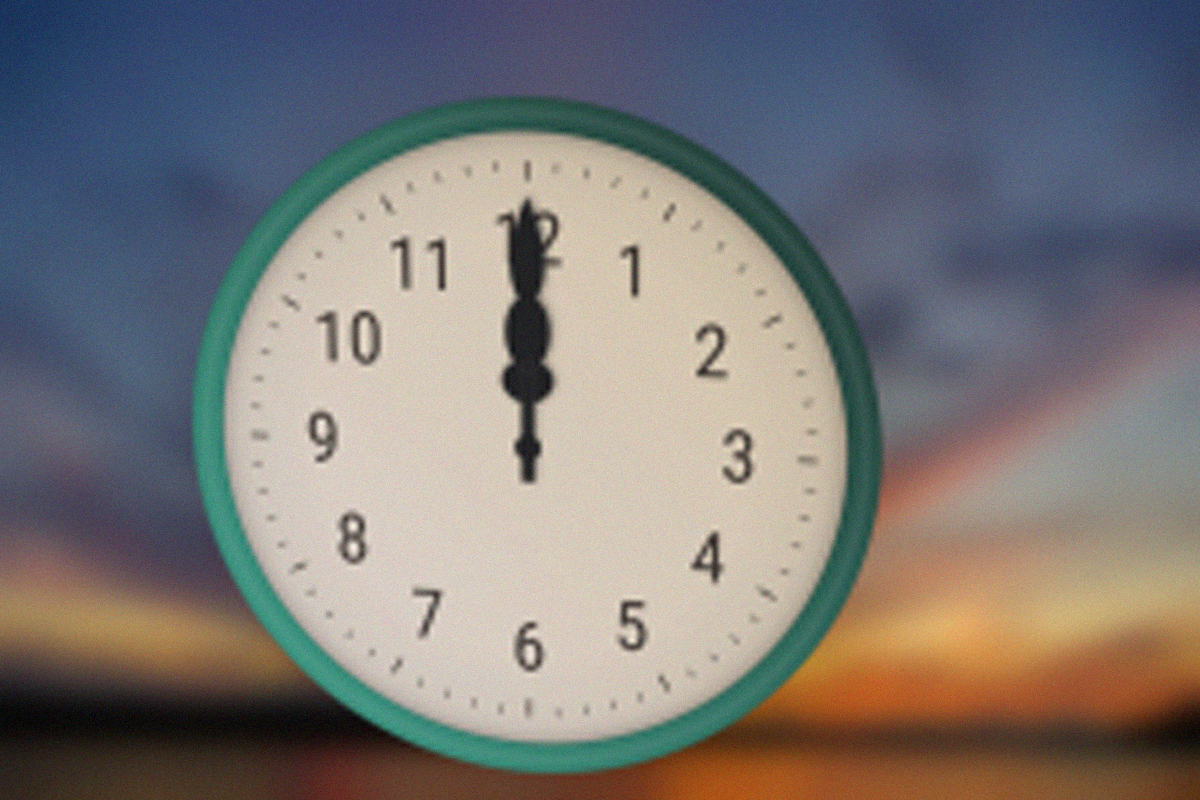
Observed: h=12 m=0
